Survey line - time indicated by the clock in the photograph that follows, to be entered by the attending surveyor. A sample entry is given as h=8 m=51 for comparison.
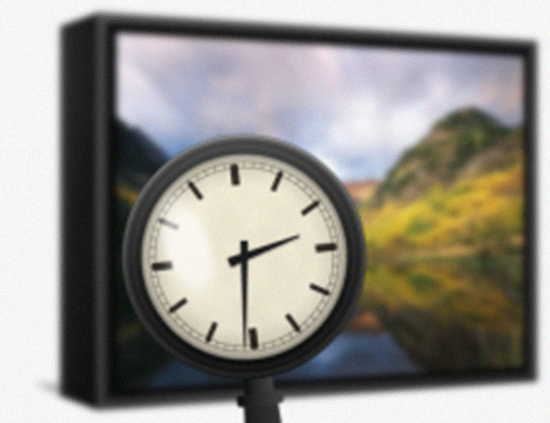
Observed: h=2 m=31
